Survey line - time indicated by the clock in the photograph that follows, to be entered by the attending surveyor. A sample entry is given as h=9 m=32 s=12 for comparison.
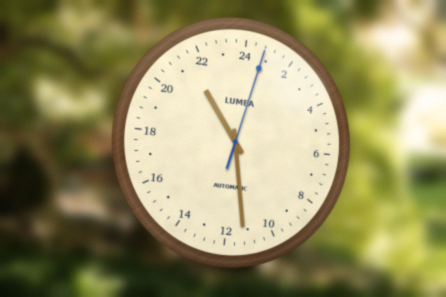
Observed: h=21 m=28 s=2
